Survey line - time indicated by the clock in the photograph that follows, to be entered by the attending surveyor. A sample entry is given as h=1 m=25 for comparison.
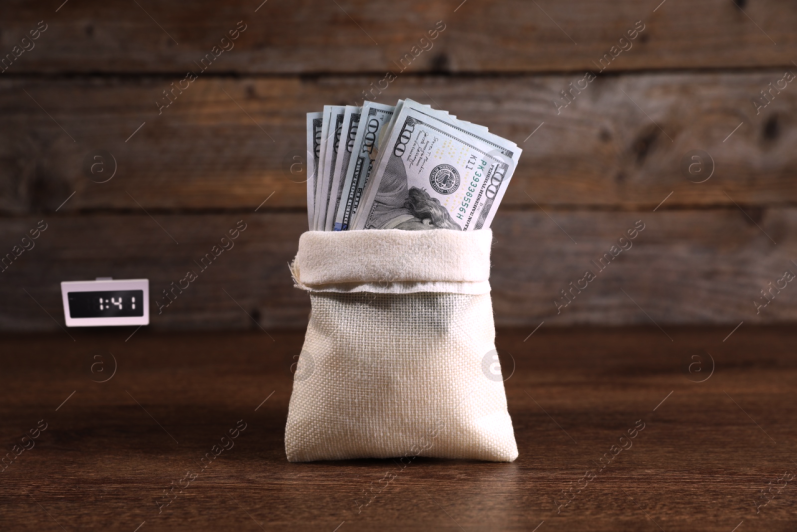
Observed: h=1 m=41
